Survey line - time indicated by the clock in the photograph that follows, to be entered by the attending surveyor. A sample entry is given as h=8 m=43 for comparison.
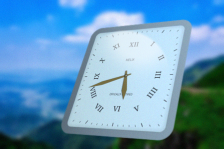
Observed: h=5 m=42
